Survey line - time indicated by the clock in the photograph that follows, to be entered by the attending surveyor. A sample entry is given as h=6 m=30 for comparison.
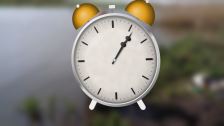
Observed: h=1 m=6
